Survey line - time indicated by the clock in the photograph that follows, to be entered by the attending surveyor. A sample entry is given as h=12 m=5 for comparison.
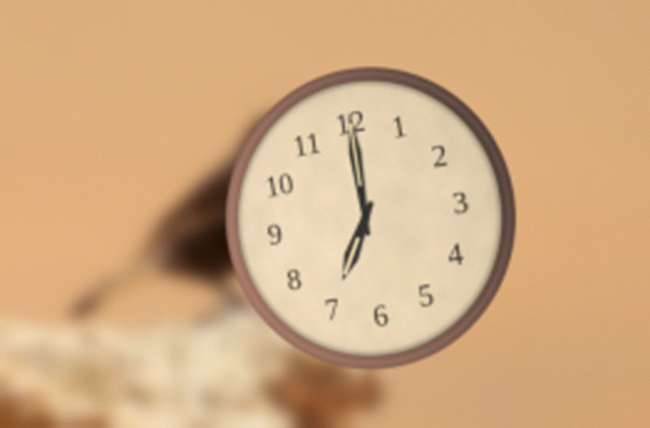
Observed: h=7 m=0
